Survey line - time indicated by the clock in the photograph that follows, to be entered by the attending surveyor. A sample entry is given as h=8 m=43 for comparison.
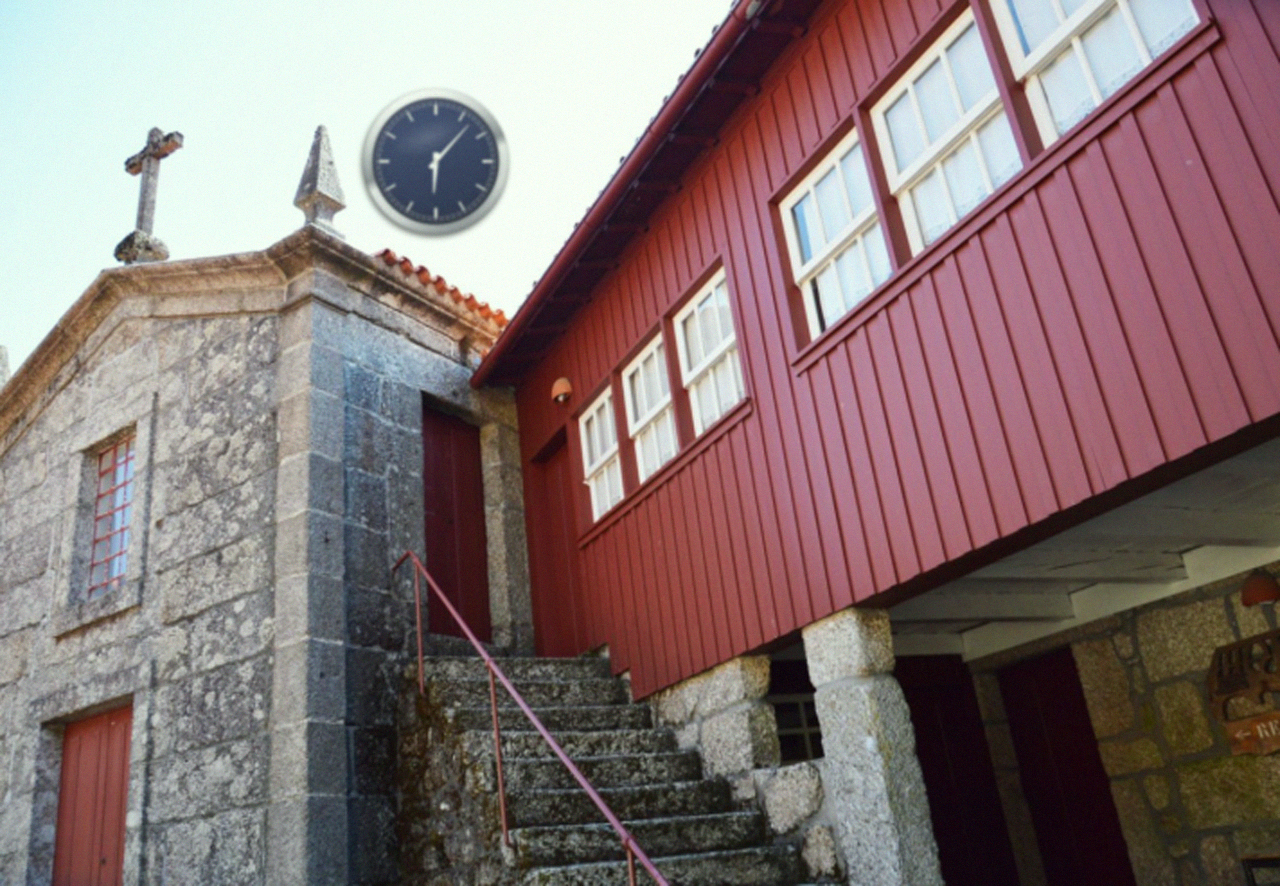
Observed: h=6 m=7
